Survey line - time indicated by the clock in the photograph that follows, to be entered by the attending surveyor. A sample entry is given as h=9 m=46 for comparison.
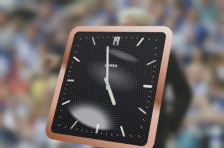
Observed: h=4 m=58
